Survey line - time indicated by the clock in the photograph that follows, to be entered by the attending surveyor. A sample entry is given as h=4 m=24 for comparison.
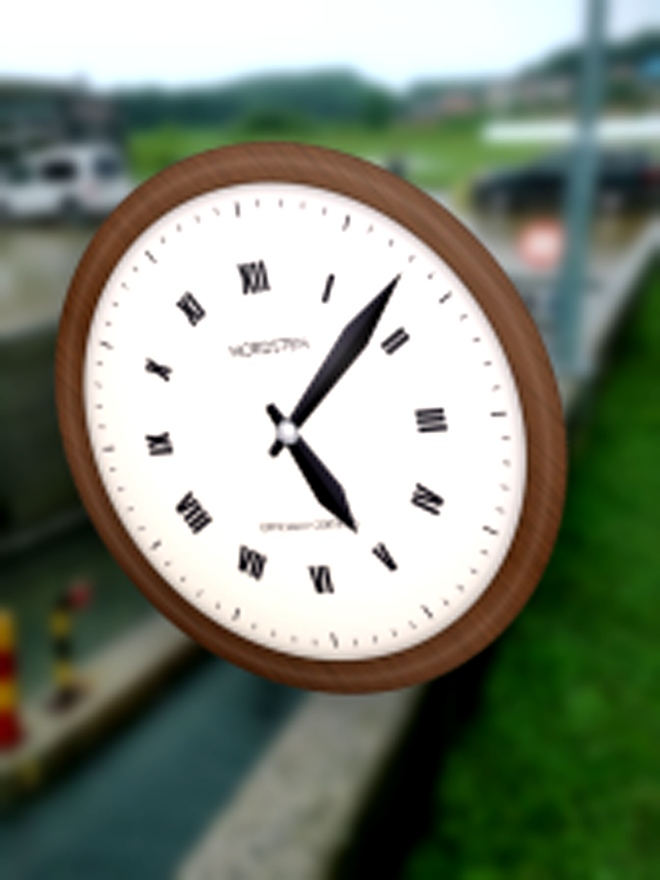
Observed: h=5 m=8
